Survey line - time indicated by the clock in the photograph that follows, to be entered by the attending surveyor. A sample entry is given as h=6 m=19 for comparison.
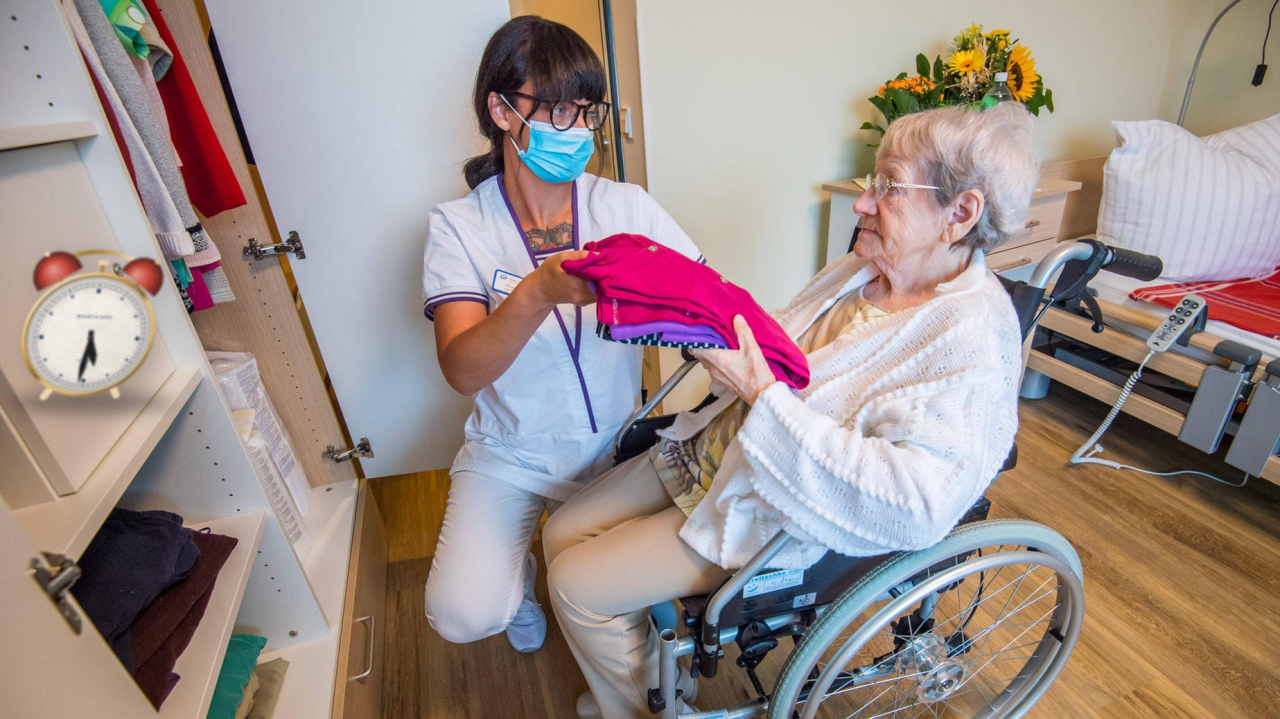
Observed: h=5 m=31
